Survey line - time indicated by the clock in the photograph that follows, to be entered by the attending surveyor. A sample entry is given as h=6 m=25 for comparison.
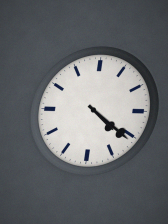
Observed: h=4 m=21
